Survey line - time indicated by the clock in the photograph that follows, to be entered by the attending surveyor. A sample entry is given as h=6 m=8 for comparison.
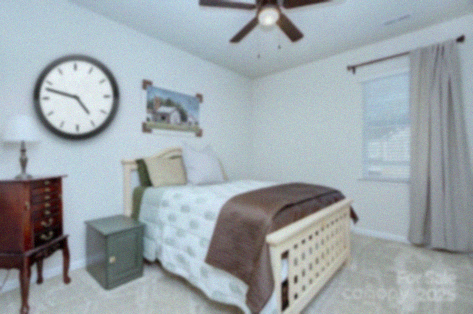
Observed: h=4 m=48
